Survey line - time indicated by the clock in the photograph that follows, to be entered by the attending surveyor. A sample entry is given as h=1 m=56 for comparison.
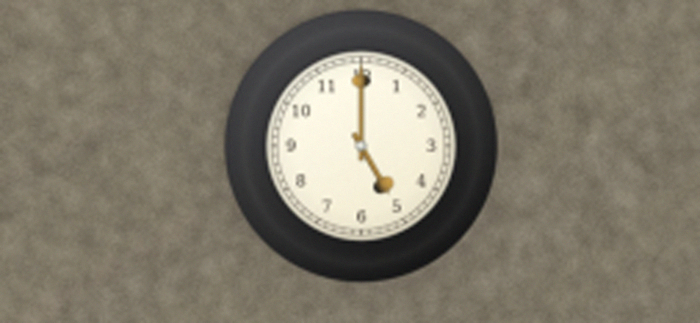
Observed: h=5 m=0
